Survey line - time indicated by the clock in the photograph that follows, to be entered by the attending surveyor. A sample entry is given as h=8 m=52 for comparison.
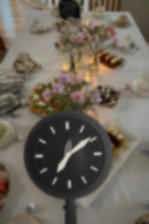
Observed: h=7 m=9
